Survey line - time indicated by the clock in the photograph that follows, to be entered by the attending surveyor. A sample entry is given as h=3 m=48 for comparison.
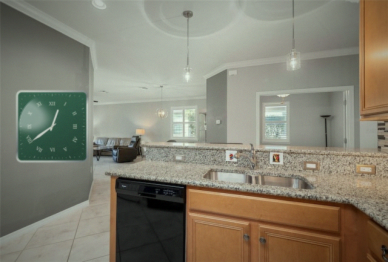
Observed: h=12 m=39
